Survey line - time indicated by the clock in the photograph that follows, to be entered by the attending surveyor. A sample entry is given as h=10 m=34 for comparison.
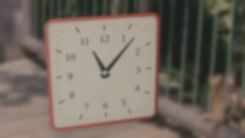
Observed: h=11 m=7
